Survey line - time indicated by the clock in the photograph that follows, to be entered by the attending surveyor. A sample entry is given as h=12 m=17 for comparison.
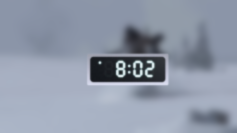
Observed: h=8 m=2
